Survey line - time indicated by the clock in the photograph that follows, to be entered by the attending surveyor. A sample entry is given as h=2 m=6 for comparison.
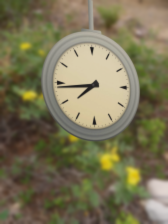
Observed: h=7 m=44
